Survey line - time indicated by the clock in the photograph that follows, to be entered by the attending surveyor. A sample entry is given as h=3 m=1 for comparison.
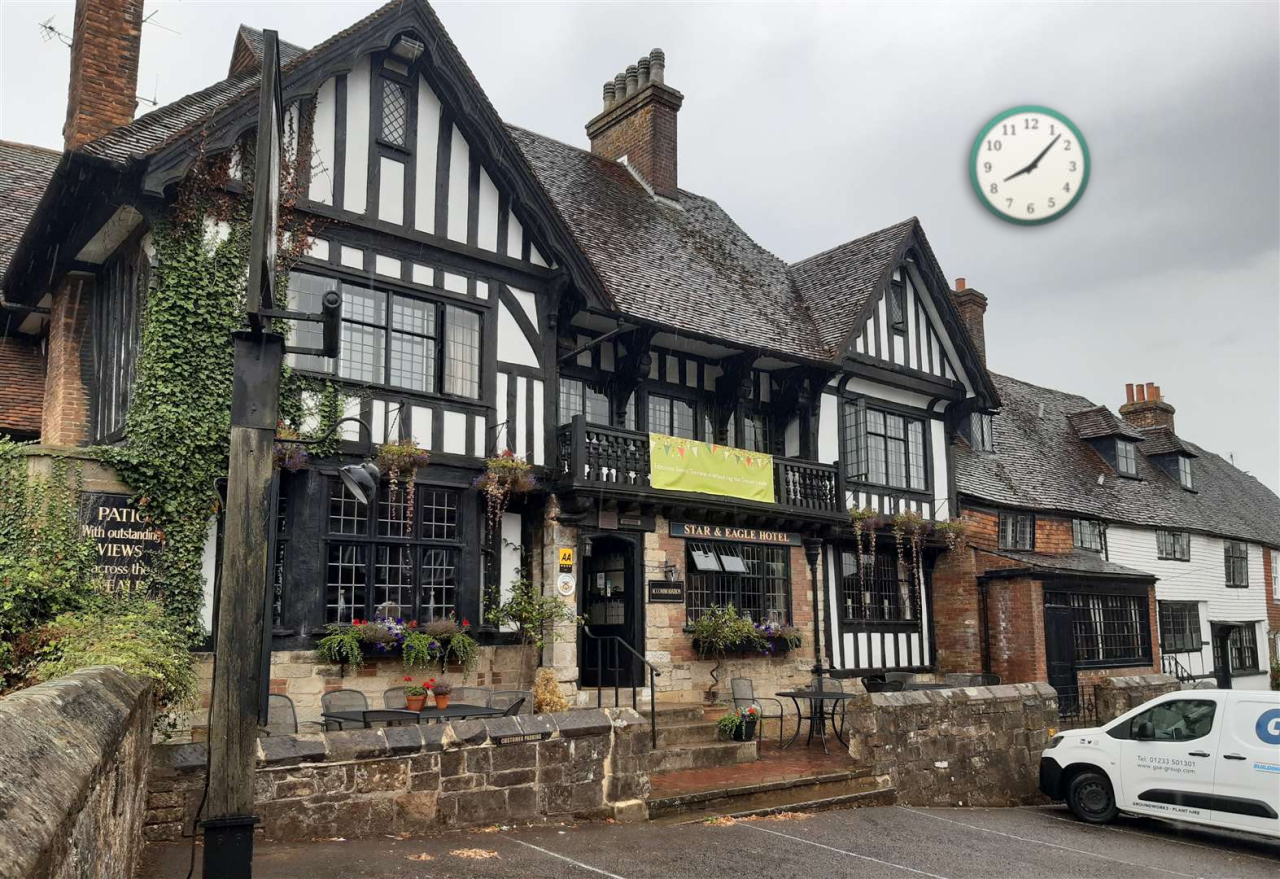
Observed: h=8 m=7
